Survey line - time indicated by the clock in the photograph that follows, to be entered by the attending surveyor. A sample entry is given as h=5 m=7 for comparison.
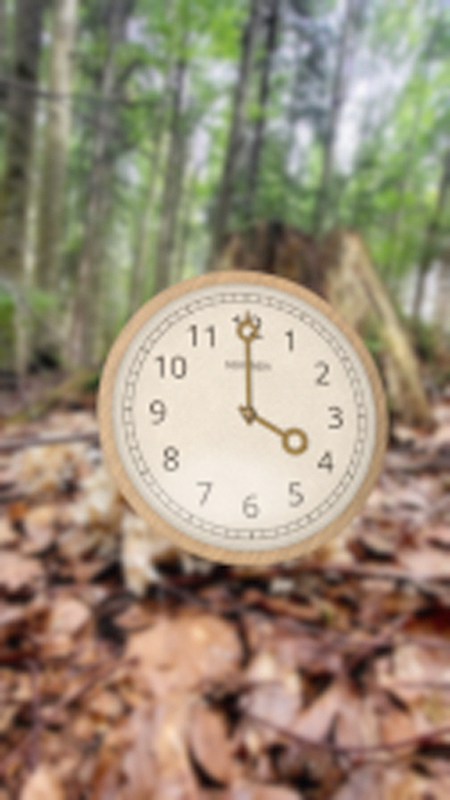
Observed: h=4 m=0
